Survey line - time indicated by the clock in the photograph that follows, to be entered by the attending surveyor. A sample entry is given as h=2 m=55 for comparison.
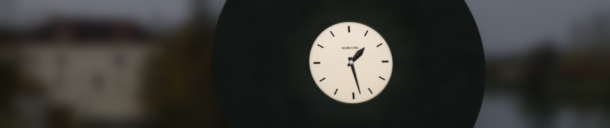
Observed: h=1 m=28
